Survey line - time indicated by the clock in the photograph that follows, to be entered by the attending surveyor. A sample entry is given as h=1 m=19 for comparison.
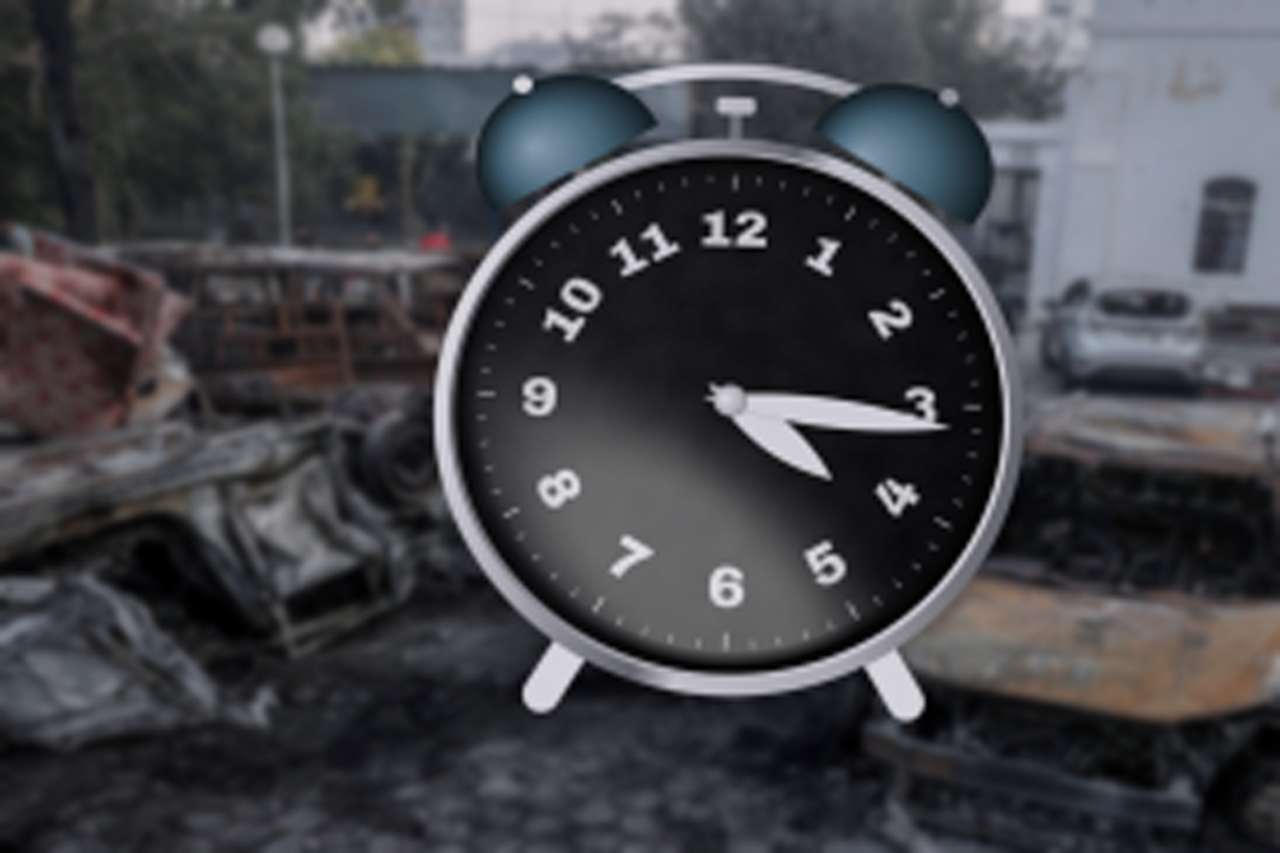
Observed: h=4 m=16
